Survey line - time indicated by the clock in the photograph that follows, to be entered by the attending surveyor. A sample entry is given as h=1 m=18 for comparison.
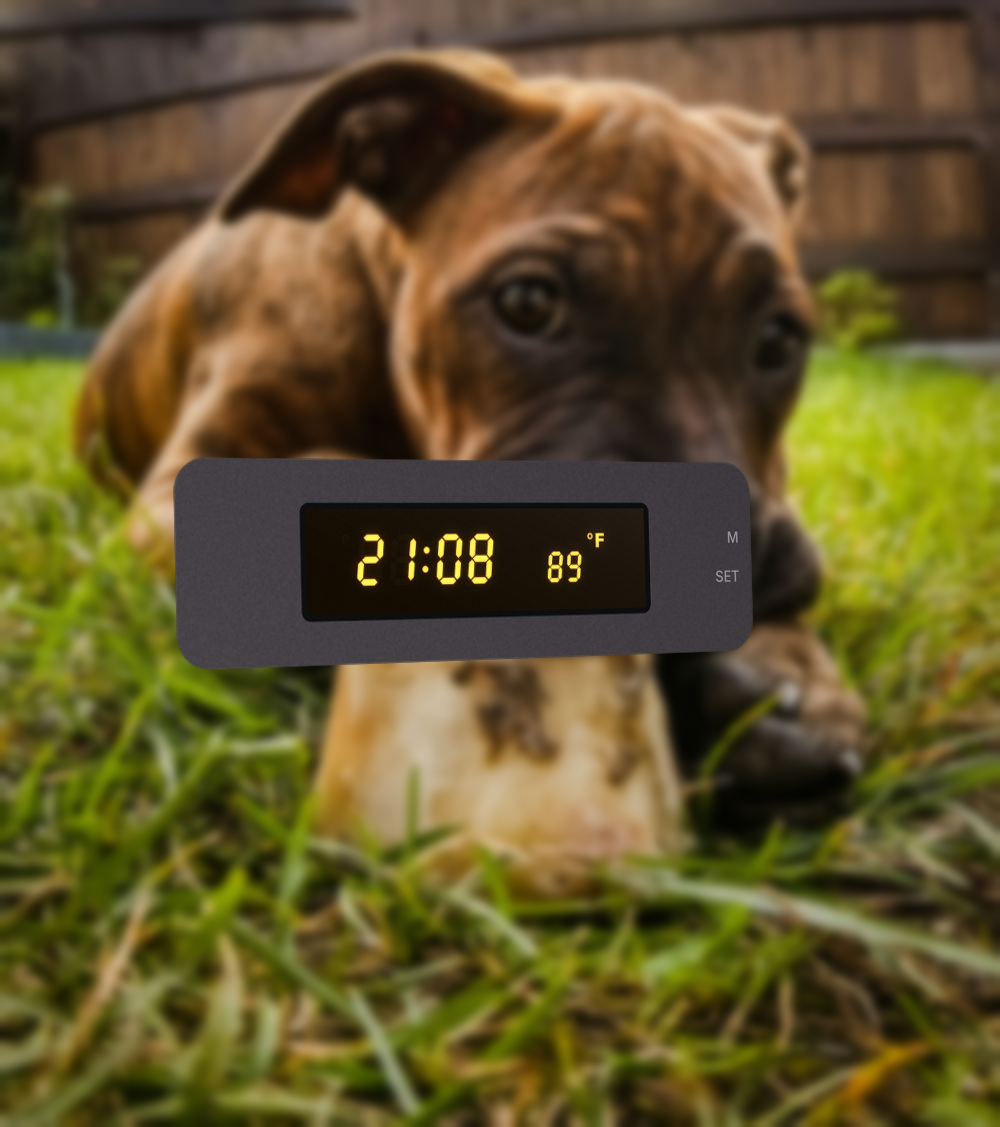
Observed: h=21 m=8
